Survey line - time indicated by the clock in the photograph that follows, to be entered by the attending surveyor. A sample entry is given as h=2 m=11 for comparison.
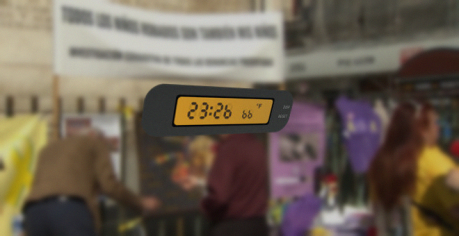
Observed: h=23 m=26
